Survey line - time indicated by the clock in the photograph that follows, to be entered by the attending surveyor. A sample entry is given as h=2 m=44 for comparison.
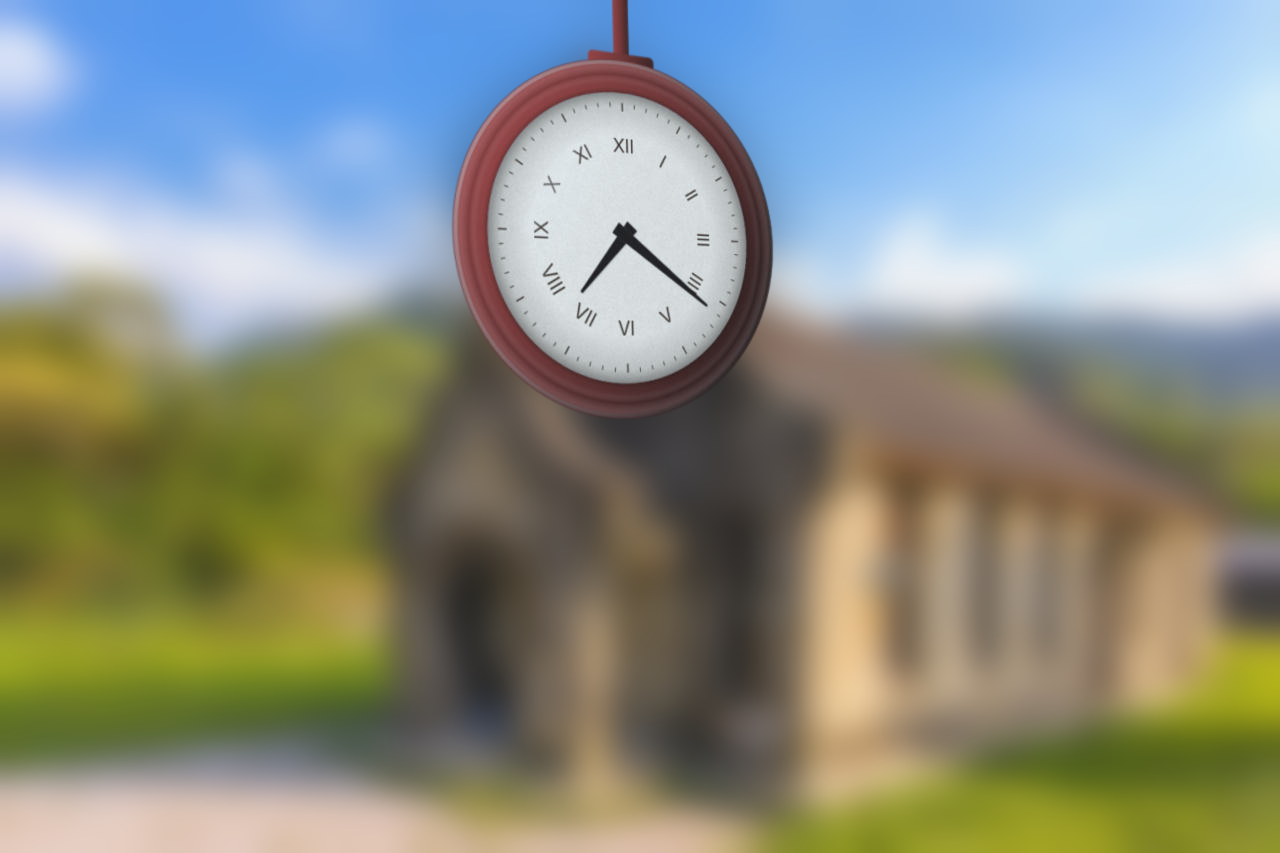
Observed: h=7 m=21
